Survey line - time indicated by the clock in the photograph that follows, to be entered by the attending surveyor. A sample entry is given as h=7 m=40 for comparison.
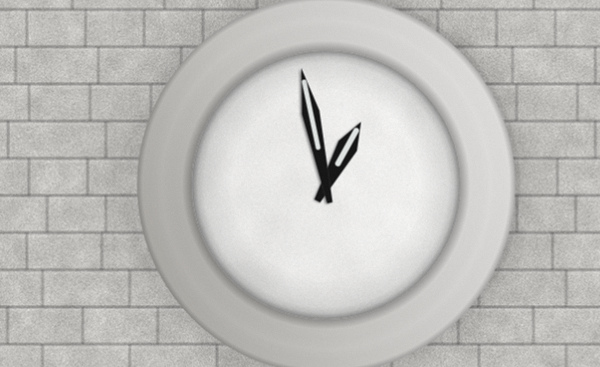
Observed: h=12 m=58
